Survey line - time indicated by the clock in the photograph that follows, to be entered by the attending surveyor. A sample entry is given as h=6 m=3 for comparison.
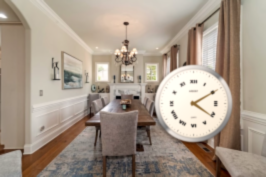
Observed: h=4 m=10
